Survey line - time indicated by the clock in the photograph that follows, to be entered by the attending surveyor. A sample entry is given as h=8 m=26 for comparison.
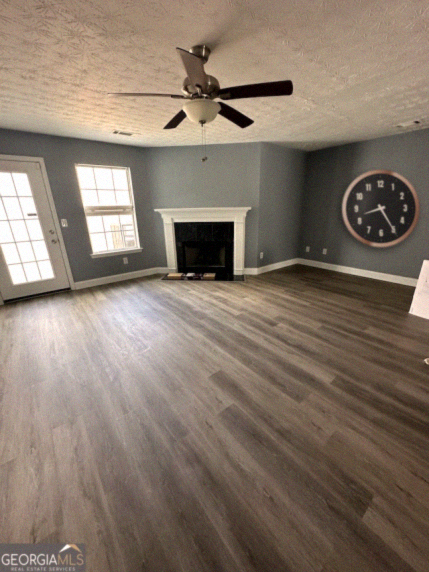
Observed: h=8 m=25
